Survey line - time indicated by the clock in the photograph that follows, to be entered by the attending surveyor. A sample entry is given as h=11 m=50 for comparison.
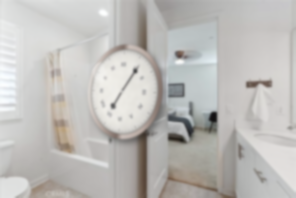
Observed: h=7 m=6
